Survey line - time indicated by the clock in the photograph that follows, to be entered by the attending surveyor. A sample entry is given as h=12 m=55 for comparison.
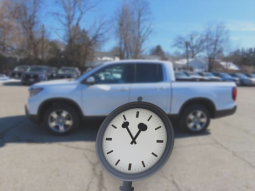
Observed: h=12 m=54
